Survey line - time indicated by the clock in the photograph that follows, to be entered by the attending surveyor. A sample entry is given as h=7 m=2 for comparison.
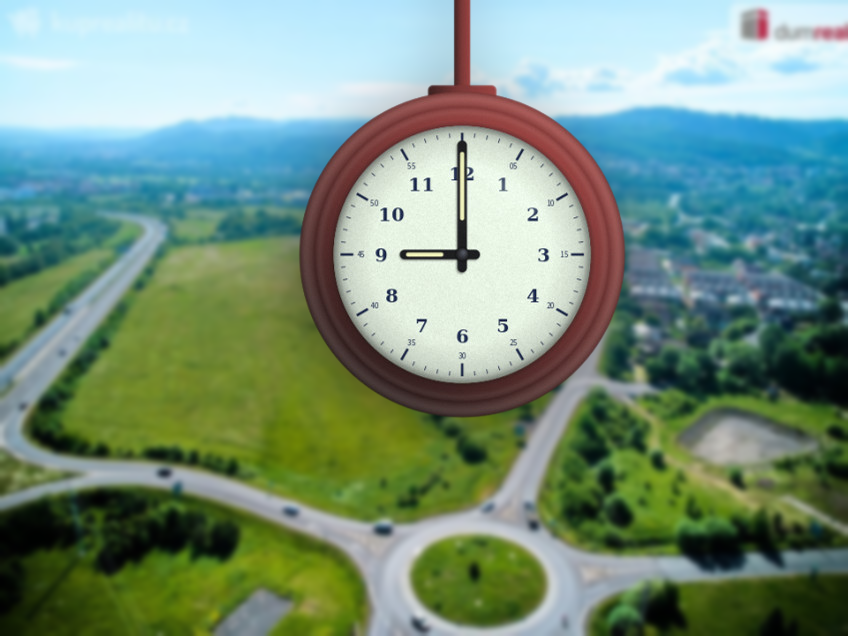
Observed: h=9 m=0
